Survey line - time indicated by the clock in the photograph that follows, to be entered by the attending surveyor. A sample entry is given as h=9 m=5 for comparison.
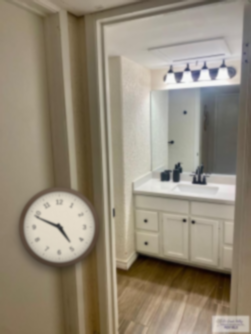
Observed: h=4 m=49
